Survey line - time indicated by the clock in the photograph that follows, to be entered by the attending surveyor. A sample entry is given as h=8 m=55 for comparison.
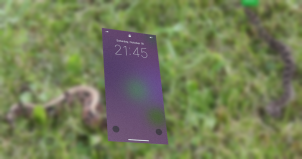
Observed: h=21 m=45
